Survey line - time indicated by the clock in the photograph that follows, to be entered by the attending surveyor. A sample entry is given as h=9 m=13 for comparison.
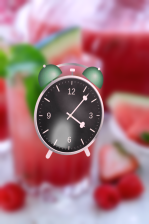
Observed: h=4 m=7
